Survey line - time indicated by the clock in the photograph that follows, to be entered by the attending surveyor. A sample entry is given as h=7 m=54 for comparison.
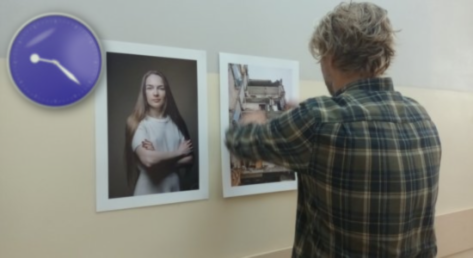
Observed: h=9 m=22
